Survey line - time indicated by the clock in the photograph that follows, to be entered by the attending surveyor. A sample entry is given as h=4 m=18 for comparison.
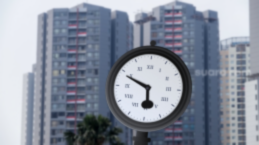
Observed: h=5 m=49
